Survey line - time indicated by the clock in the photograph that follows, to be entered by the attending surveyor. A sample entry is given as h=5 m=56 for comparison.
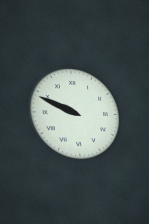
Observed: h=9 m=49
